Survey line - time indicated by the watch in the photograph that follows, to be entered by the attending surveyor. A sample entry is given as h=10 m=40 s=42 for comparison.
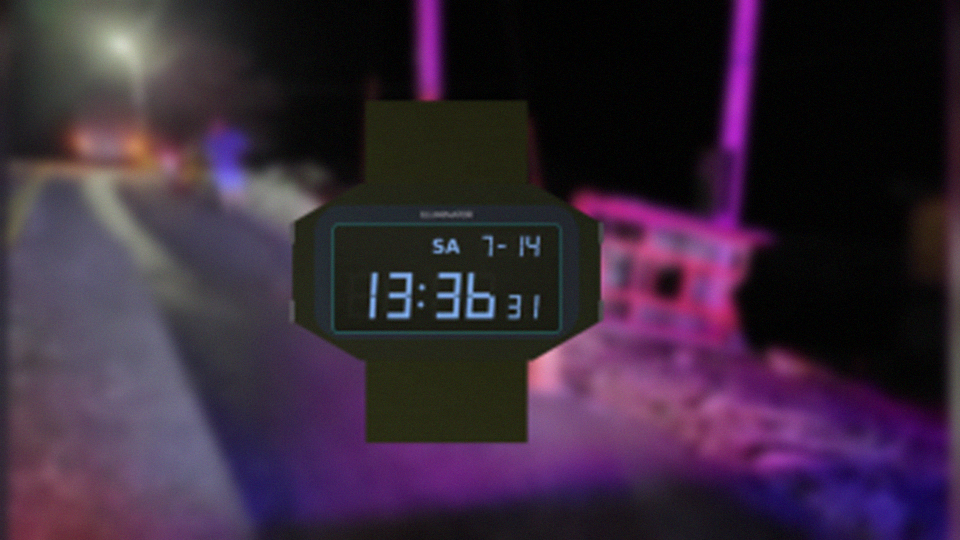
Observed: h=13 m=36 s=31
